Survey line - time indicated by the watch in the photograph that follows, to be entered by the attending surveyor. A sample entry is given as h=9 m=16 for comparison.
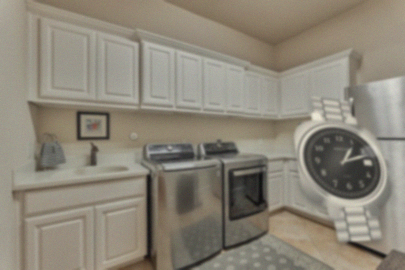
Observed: h=1 m=12
